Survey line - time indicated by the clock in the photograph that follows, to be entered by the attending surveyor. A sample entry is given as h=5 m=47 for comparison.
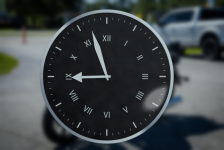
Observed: h=8 m=57
